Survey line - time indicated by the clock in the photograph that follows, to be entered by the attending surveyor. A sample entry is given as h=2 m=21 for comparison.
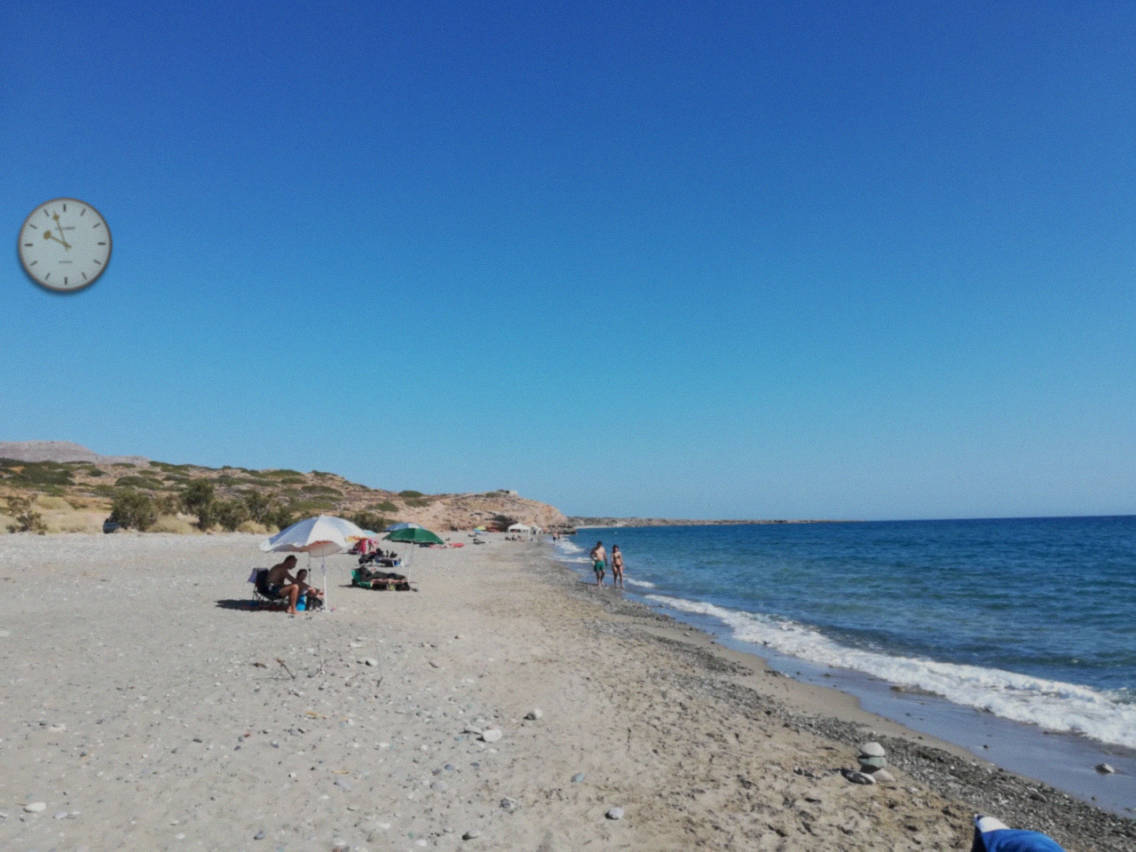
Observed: h=9 m=57
